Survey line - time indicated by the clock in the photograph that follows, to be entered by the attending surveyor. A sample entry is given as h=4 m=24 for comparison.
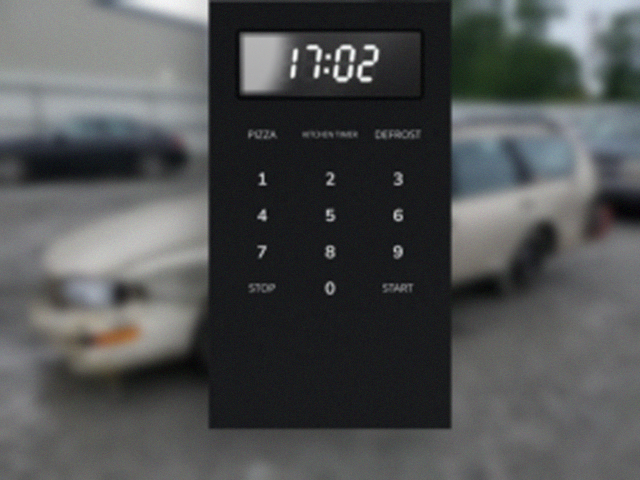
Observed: h=17 m=2
